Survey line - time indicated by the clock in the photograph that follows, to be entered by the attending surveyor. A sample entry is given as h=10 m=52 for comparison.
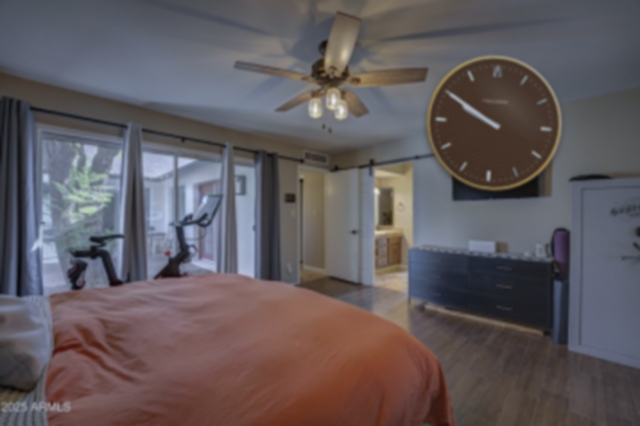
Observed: h=9 m=50
